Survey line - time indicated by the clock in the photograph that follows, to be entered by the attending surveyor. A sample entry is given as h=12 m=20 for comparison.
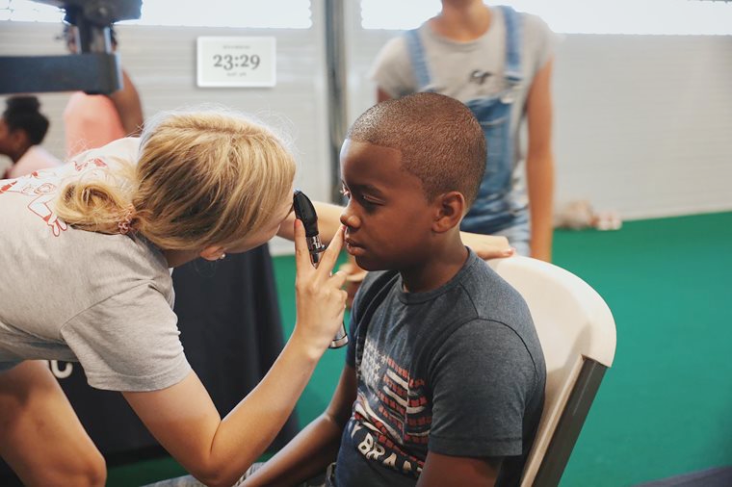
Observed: h=23 m=29
